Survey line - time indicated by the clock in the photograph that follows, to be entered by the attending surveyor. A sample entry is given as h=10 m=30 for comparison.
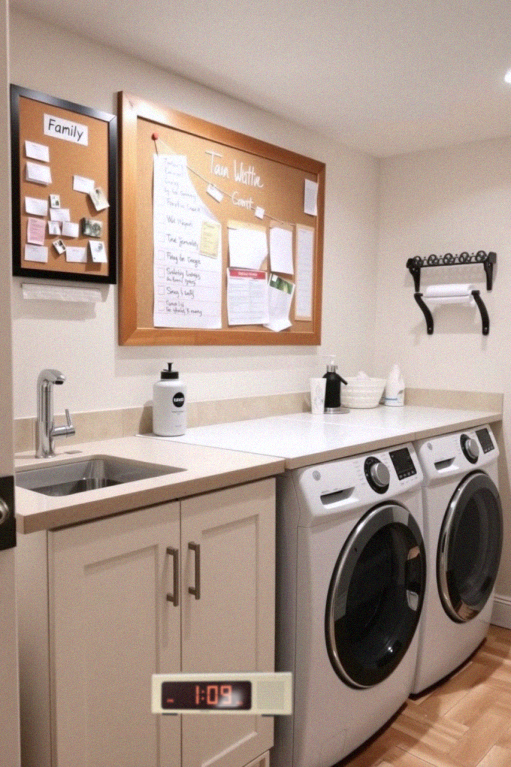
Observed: h=1 m=9
